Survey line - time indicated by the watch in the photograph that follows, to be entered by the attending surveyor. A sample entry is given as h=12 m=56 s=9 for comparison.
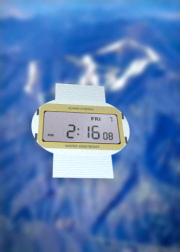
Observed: h=2 m=16 s=8
